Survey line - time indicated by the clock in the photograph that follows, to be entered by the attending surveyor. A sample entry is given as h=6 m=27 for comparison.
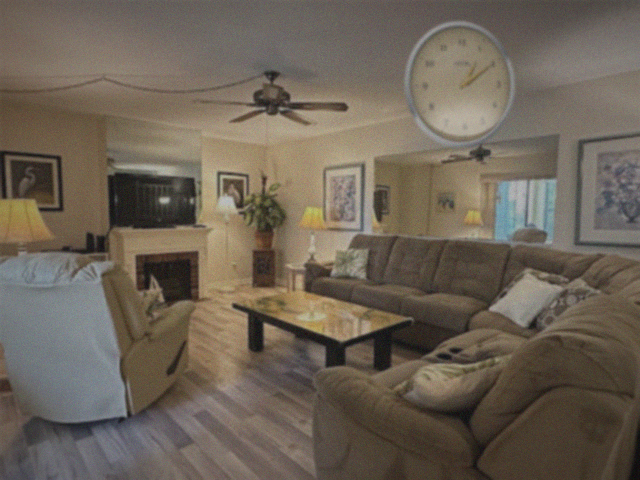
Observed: h=1 m=10
